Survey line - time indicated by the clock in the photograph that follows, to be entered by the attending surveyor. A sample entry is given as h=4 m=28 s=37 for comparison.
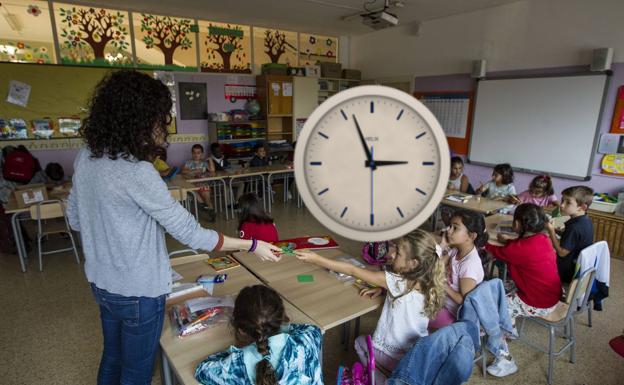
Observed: h=2 m=56 s=30
